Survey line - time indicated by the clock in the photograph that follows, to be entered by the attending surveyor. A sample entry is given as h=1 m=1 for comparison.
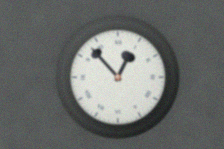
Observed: h=12 m=53
